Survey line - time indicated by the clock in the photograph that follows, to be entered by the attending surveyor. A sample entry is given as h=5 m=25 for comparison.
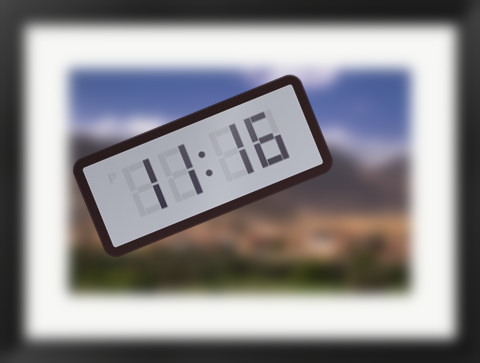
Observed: h=11 m=16
